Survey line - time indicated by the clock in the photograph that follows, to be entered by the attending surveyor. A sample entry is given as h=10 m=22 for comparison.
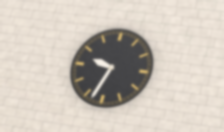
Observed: h=9 m=33
